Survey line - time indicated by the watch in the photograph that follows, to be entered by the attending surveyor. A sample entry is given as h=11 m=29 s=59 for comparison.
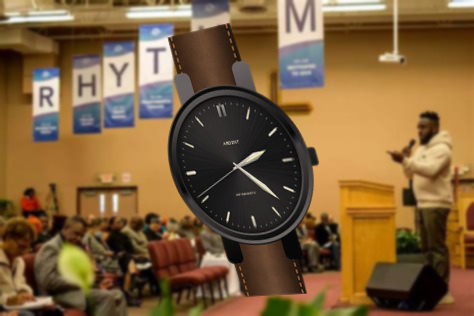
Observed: h=2 m=22 s=41
